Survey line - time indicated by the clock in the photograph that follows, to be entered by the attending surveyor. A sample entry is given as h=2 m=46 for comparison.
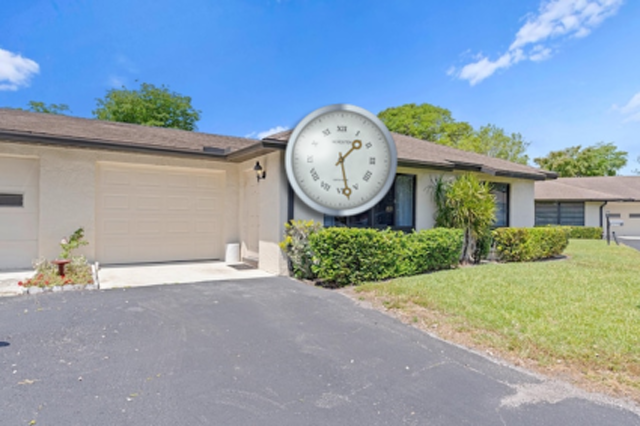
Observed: h=1 m=28
